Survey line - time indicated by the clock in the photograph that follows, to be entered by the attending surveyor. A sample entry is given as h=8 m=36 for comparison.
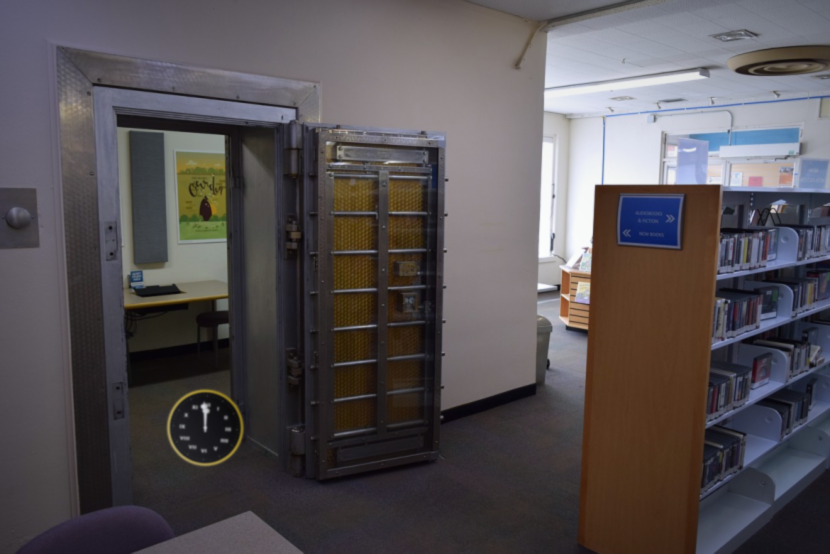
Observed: h=11 m=59
